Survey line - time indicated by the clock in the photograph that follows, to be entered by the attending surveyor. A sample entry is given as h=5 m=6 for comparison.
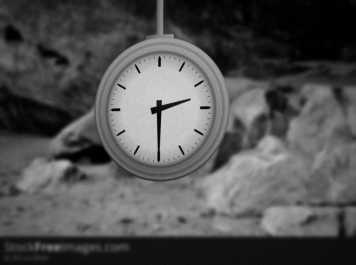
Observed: h=2 m=30
